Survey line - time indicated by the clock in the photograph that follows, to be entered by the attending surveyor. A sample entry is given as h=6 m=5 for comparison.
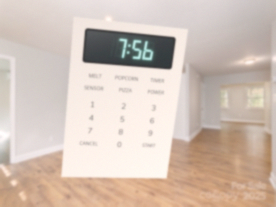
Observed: h=7 m=56
